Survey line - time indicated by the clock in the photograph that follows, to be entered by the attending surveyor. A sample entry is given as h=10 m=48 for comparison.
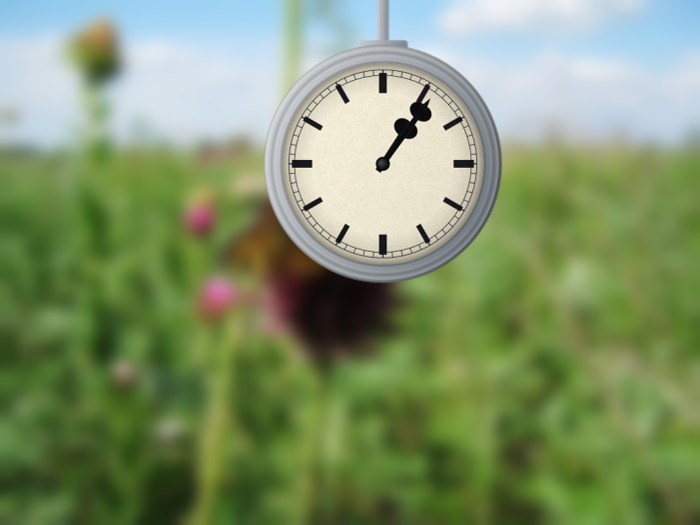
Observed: h=1 m=6
